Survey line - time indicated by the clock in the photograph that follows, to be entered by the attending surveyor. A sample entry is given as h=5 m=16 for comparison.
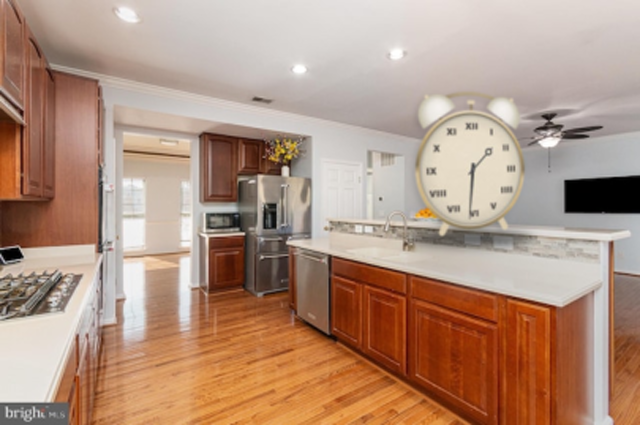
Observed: h=1 m=31
